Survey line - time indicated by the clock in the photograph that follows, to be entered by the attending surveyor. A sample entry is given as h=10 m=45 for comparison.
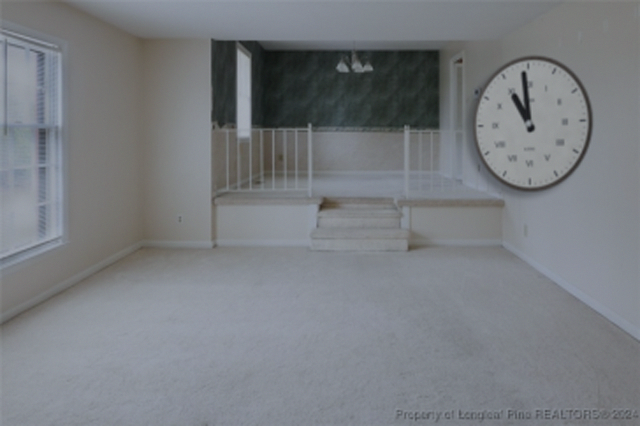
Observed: h=10 m=59
